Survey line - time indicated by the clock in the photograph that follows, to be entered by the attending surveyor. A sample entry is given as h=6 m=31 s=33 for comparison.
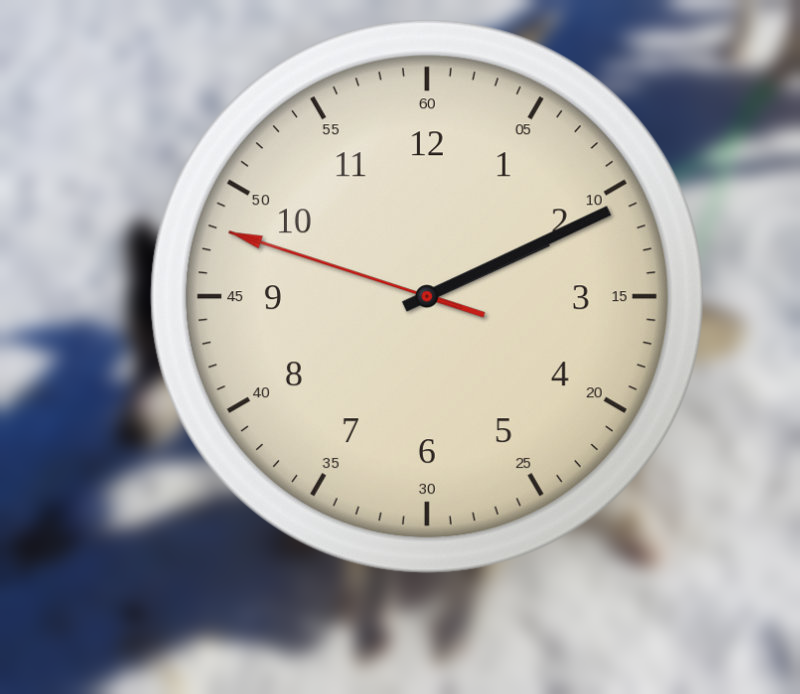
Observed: h=2 m=10 s=48
